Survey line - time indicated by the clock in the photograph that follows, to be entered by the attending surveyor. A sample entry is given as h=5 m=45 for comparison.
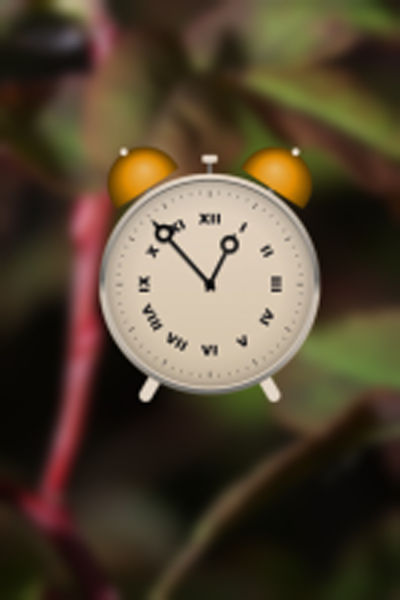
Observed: h=12 m=53
